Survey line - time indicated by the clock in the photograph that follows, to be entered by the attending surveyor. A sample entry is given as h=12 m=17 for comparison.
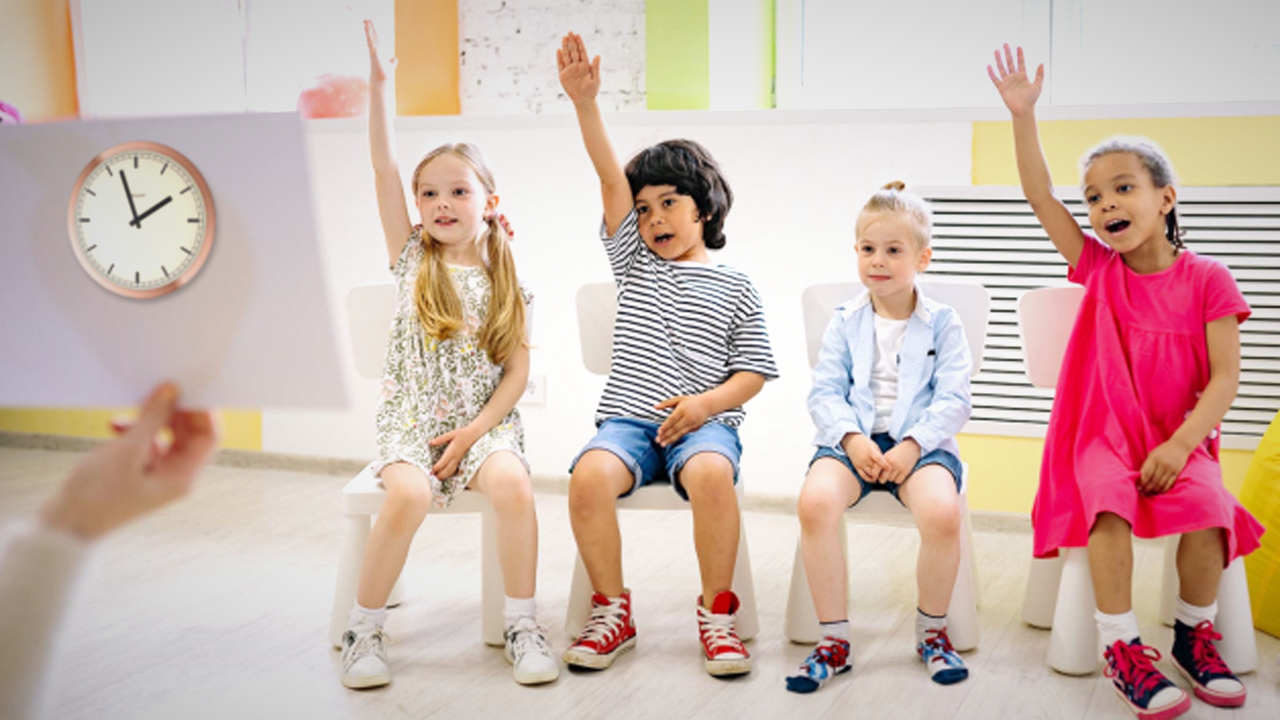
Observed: h=1 m=57
